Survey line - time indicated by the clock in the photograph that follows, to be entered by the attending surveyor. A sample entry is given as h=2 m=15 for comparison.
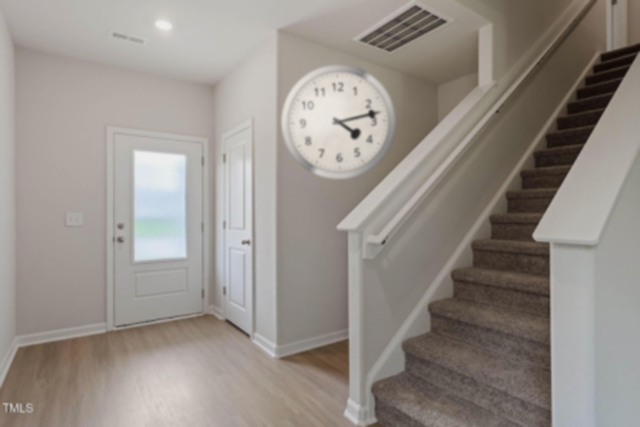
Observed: h=4 m=13
